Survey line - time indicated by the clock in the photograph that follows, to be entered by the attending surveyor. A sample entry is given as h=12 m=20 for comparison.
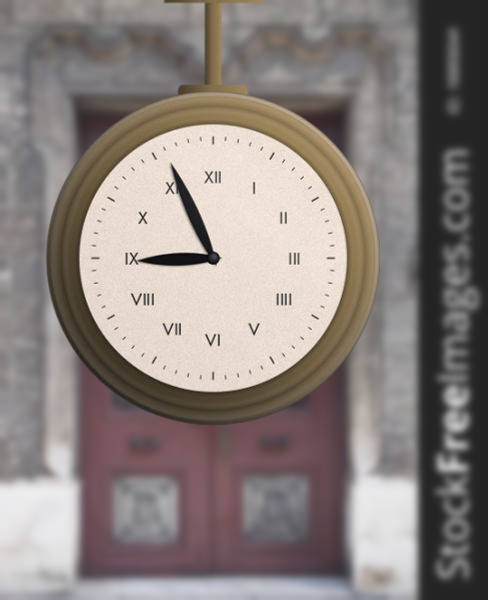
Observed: h=8 m=56
